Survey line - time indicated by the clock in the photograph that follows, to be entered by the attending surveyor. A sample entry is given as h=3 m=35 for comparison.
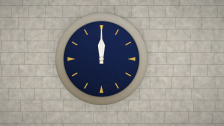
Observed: h=12 m=0
